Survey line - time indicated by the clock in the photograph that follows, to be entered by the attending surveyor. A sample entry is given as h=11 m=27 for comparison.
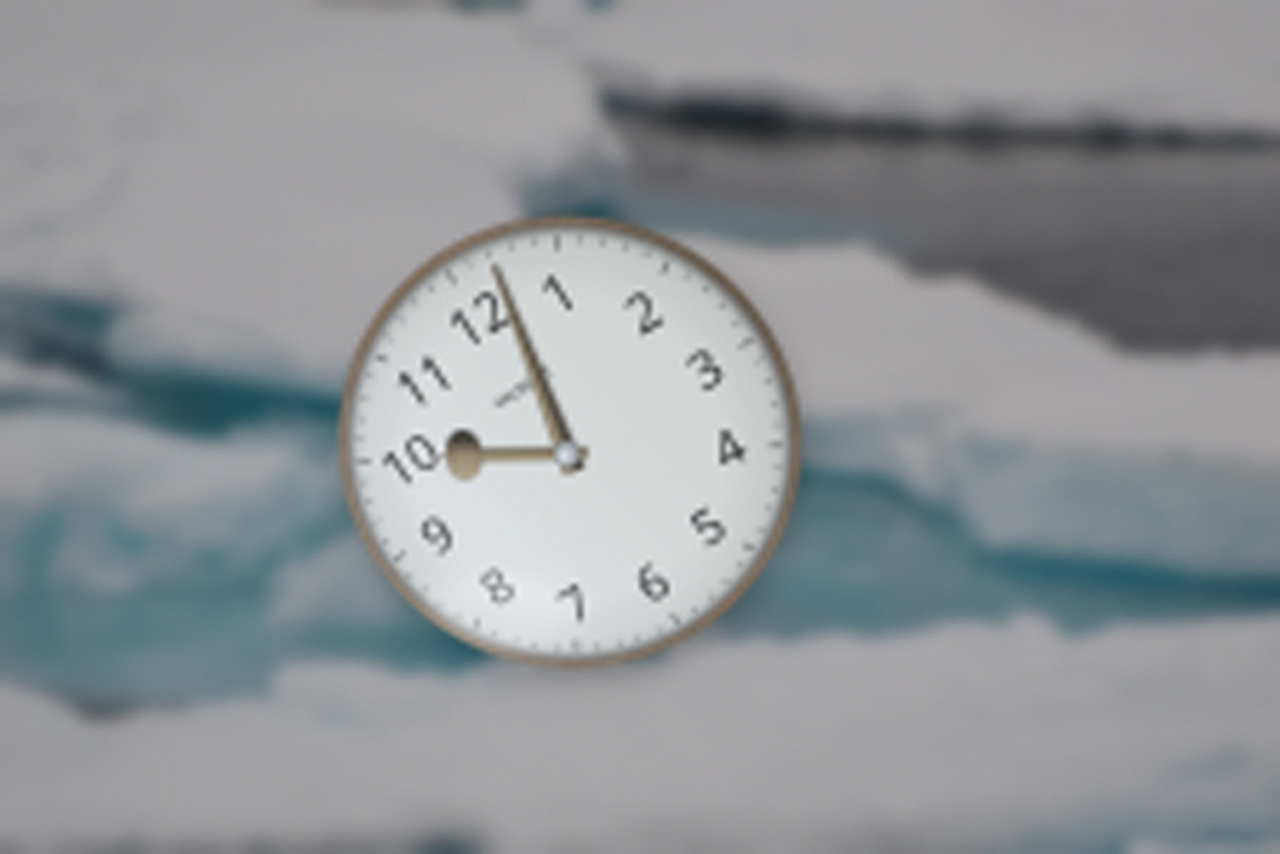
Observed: h=10 m=2
